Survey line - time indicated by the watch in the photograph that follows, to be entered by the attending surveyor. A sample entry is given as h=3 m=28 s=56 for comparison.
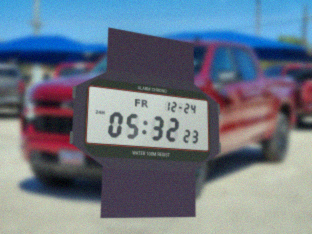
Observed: h=5 m=32 s=23
